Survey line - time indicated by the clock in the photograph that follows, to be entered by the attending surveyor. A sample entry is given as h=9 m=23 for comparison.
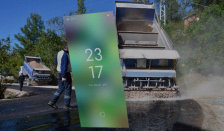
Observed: h=23 m=17
